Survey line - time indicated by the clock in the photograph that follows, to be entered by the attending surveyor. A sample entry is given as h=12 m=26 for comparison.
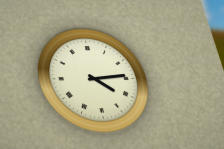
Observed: h=4 m=14
